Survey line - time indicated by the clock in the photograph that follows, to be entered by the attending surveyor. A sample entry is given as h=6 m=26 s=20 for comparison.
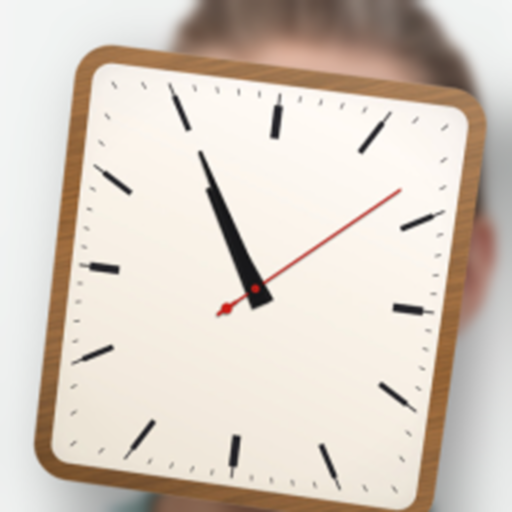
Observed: h=10 m=55 s=8
